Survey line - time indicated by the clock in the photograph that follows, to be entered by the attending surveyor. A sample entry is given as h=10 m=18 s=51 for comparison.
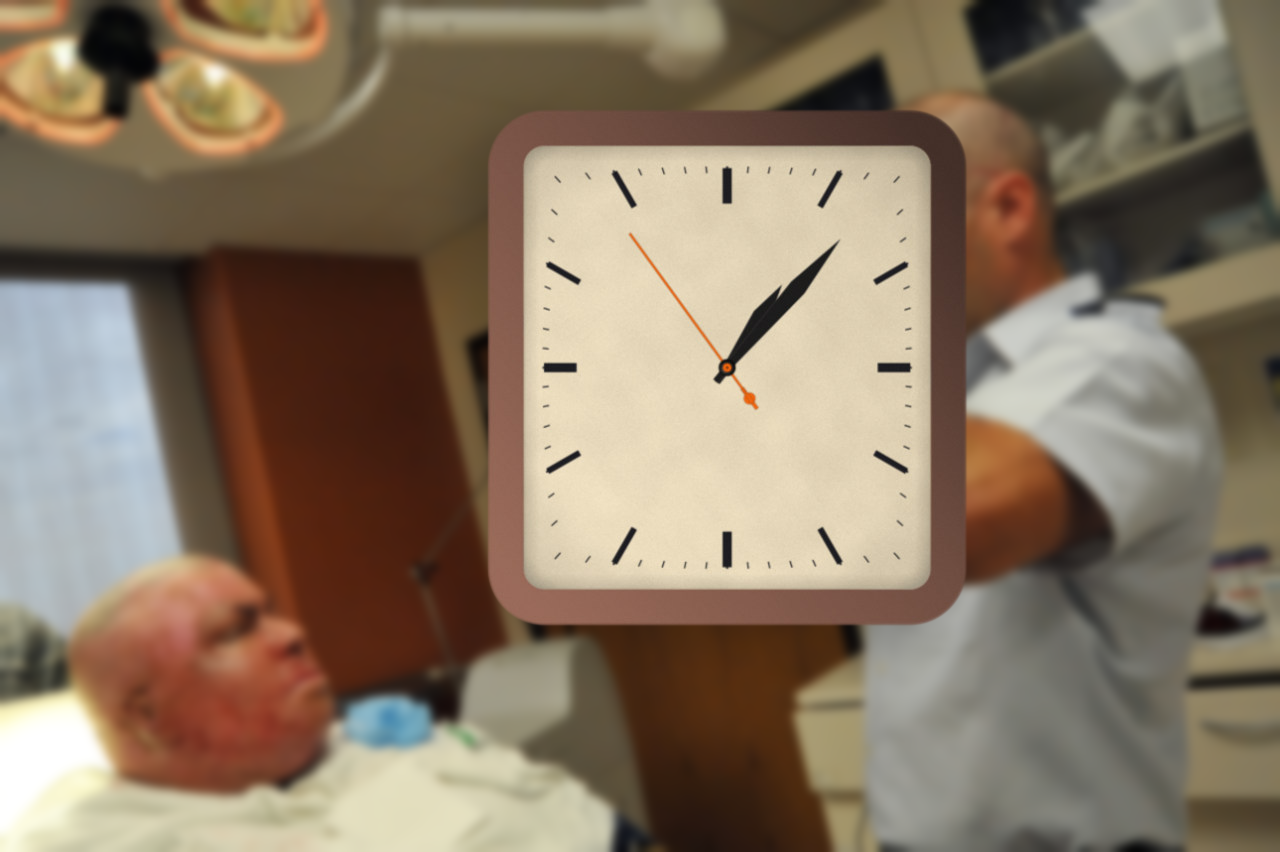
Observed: h=1 m=6 s=54
